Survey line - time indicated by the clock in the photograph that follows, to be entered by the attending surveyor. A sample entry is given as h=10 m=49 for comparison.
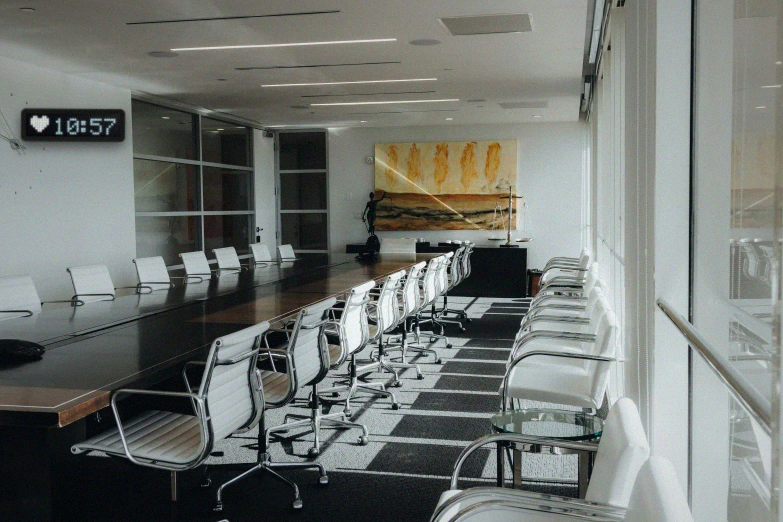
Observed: h=10 m=57
